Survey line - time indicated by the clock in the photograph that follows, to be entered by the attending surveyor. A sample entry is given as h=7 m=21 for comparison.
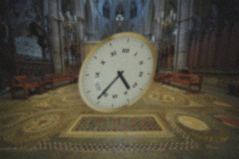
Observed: h=4 m=36
